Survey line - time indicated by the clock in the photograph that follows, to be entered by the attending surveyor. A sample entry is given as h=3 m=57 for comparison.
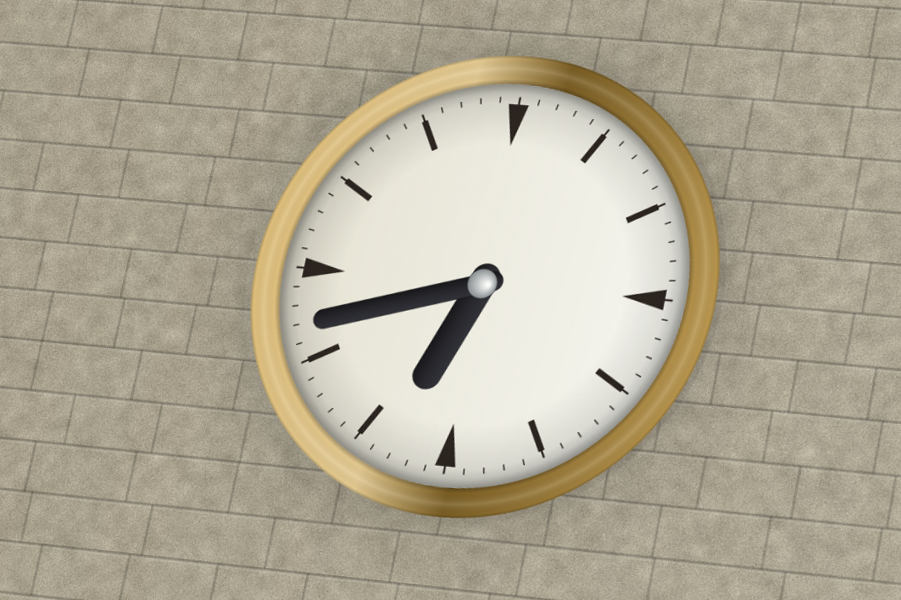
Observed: h=6 m=42
